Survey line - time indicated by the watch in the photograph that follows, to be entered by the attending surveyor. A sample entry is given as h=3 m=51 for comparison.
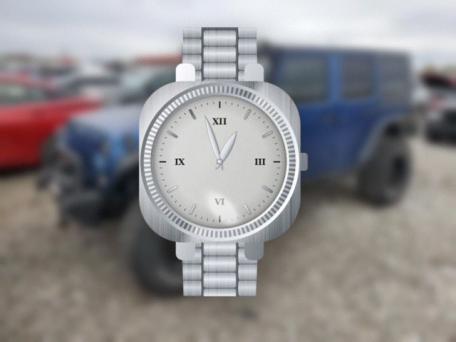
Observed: h=12 m=57
